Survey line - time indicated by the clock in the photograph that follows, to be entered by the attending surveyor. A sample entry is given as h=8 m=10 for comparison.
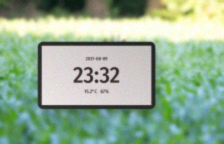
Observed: h=23 m=32
